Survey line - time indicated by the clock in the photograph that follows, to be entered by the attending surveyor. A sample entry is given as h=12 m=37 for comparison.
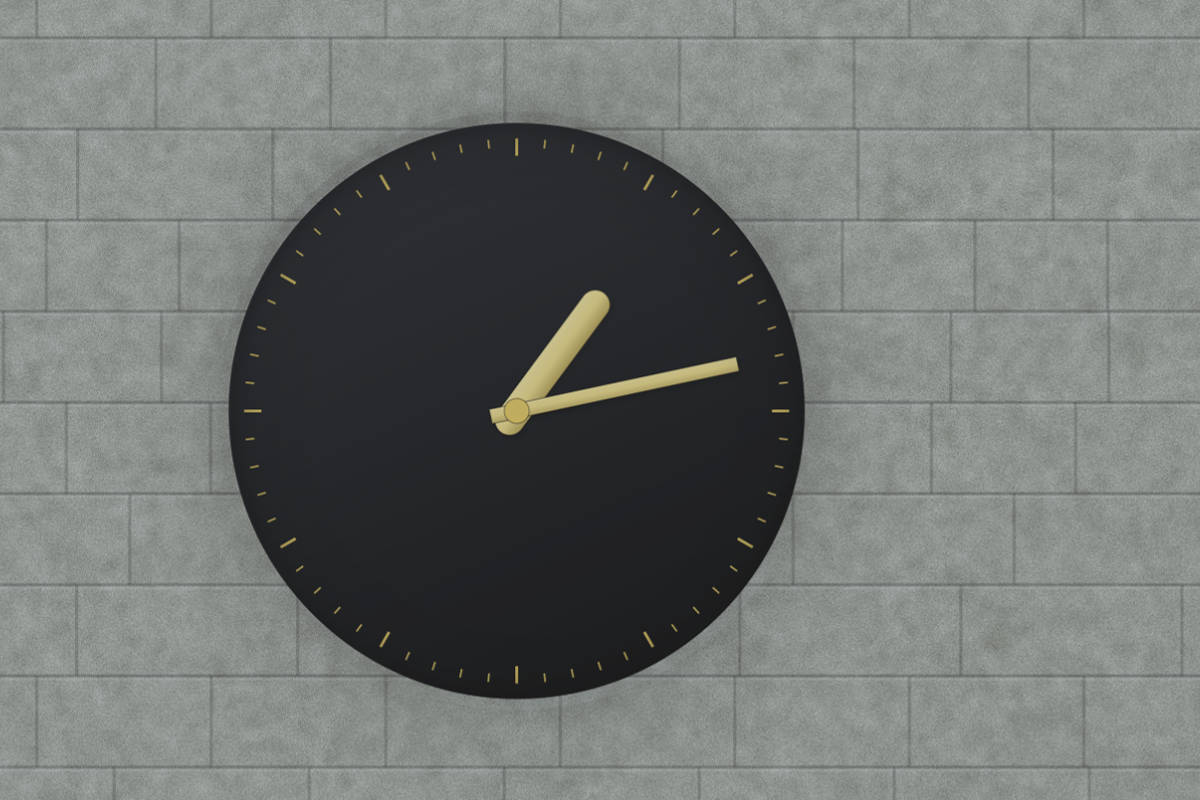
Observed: h=1 m=13
